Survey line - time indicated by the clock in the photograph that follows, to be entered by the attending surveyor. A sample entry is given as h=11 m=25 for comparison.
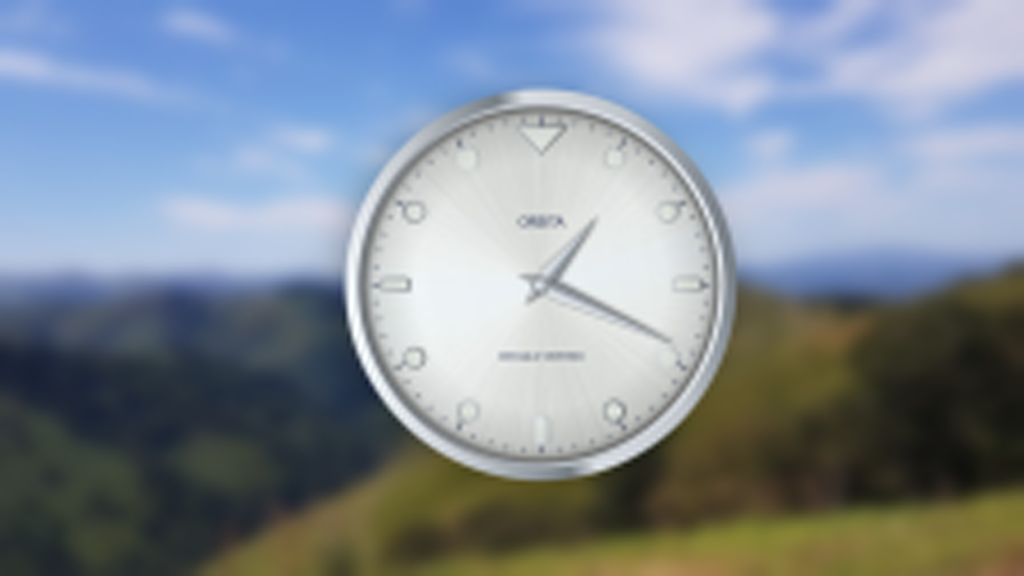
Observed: h=1 m=19
